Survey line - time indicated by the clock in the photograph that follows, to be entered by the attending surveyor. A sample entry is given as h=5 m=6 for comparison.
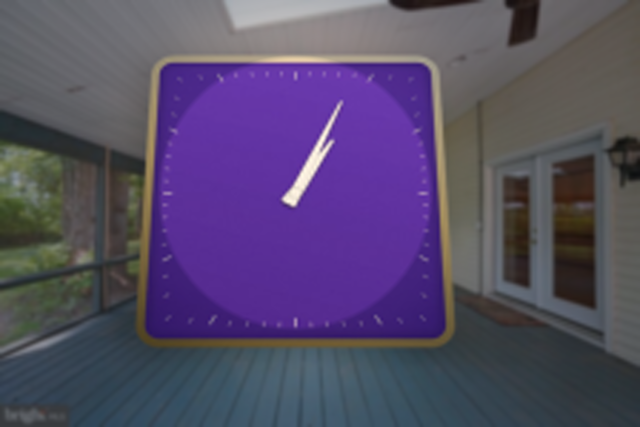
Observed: h=1 m=4
